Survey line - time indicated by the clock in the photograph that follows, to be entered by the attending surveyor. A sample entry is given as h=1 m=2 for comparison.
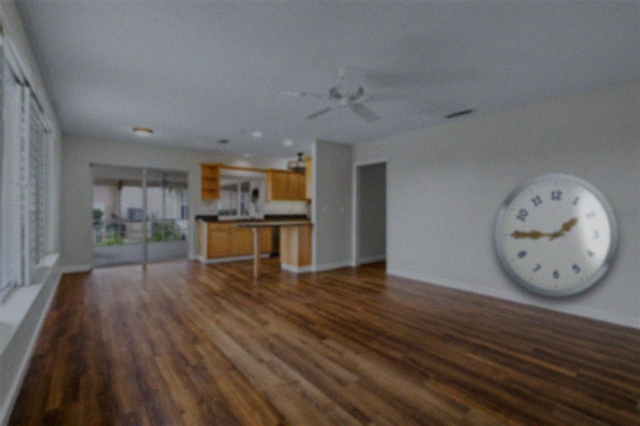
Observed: h=1 m=45
